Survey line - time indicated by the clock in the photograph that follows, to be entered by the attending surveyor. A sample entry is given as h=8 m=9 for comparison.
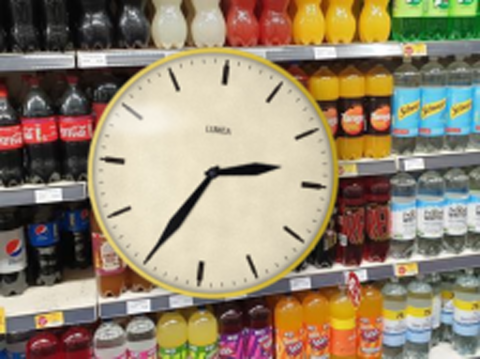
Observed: h=2 m=35
